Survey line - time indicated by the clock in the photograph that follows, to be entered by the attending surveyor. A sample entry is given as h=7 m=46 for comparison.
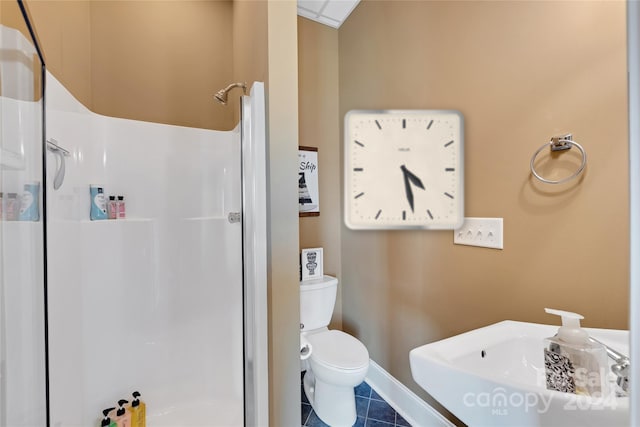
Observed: h=4 m=28
